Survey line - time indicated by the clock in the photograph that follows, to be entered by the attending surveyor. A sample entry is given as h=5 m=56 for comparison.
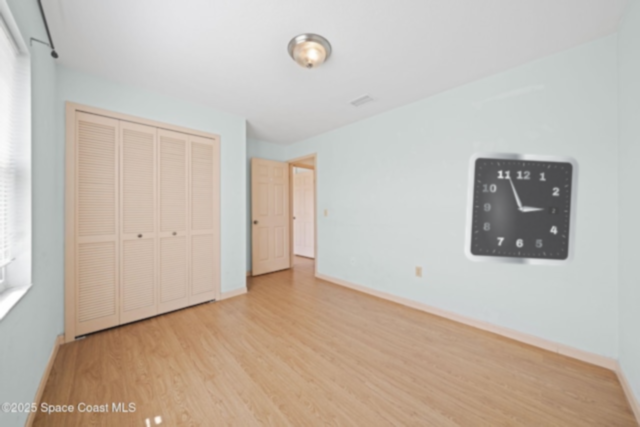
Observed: h=2 m=56
